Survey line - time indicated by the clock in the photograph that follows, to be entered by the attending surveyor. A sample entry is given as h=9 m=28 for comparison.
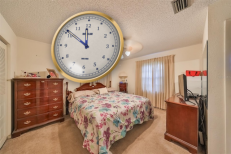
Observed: h=11 m=51
